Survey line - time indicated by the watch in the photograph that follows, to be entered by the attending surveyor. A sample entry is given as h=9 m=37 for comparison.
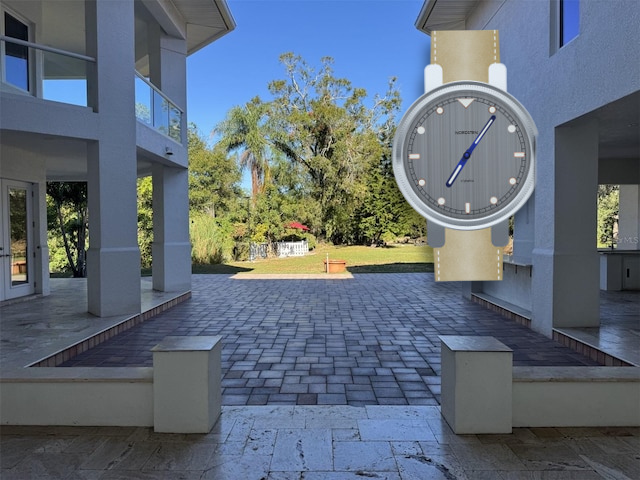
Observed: h=7 m=6
